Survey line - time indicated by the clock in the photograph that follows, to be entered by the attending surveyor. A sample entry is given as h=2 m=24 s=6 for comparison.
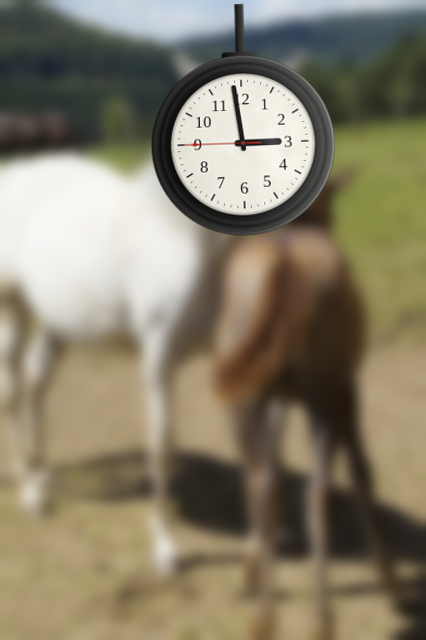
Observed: h=2 m=58 s=45
